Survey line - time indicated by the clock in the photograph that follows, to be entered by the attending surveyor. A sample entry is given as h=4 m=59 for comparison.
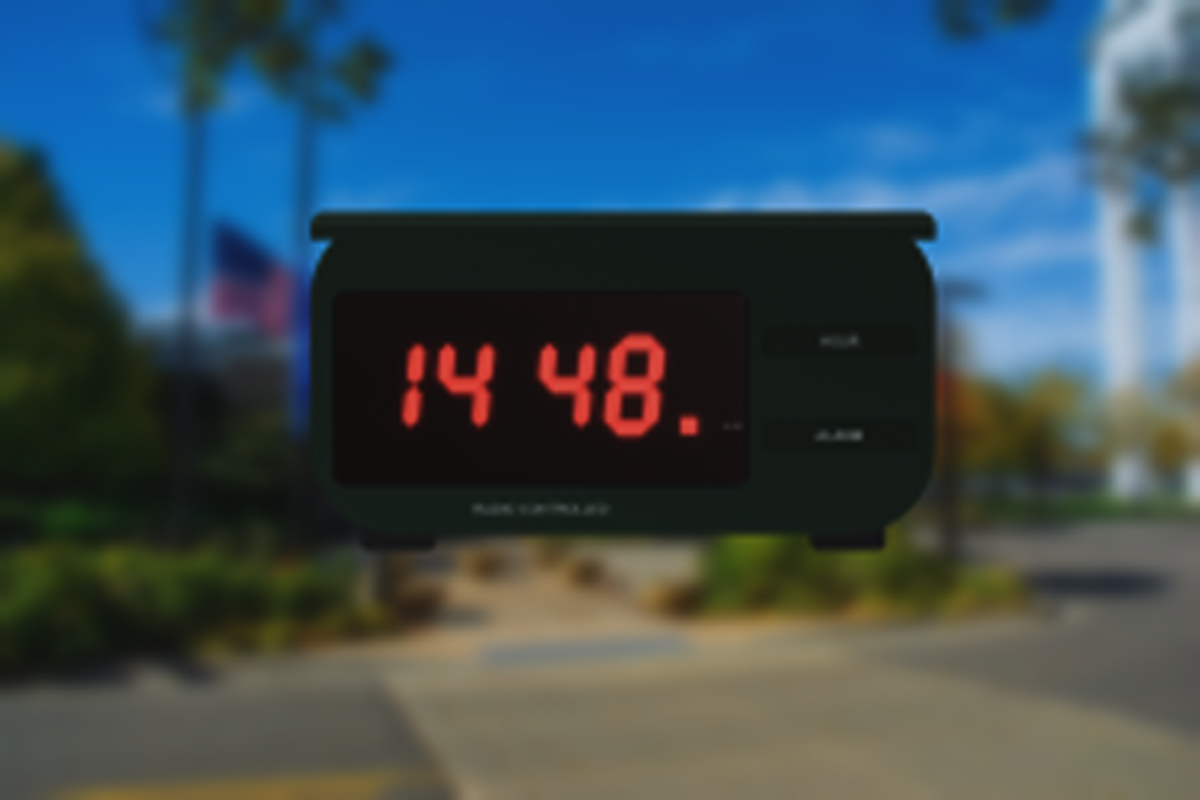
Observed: h=14 m=48
